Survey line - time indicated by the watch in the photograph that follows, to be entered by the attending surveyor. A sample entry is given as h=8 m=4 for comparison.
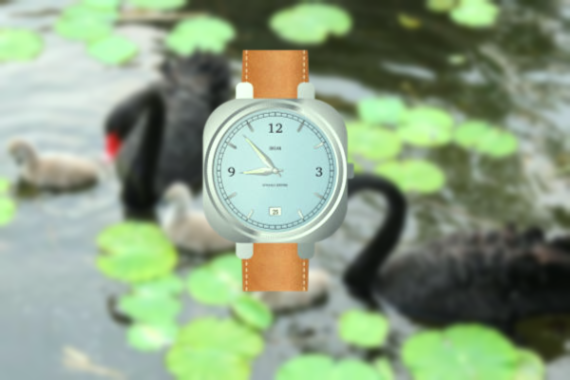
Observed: h=8 m=53
